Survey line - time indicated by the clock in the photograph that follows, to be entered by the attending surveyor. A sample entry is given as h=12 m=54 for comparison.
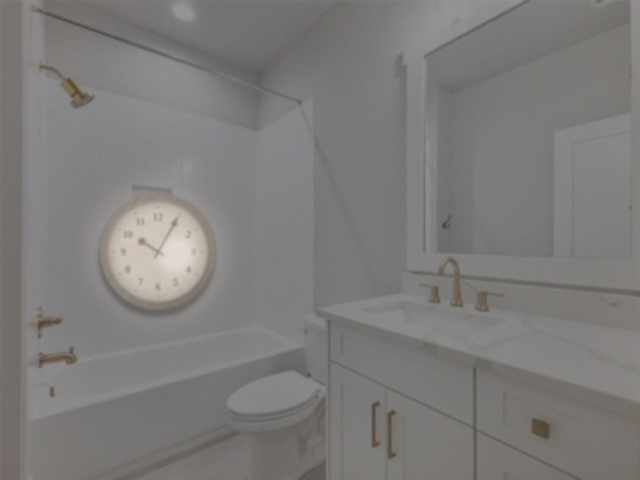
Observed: h=10 m=5
